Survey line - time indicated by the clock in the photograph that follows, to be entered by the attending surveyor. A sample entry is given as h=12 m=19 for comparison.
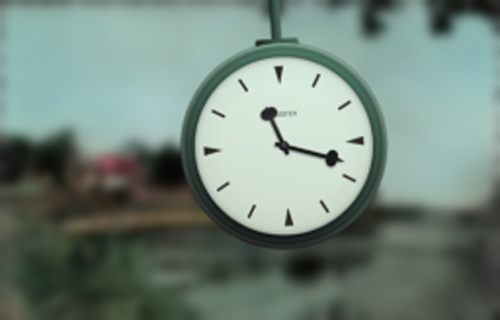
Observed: h=11 m=18
